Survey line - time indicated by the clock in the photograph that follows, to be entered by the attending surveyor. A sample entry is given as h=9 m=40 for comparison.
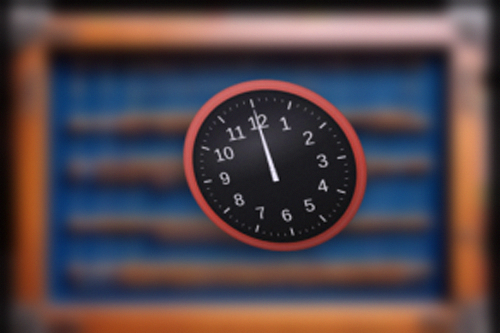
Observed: h=12 m=0
